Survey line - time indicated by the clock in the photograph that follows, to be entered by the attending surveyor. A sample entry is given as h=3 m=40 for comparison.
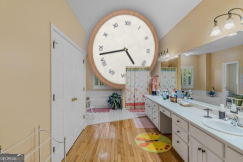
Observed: h=4 m=43
